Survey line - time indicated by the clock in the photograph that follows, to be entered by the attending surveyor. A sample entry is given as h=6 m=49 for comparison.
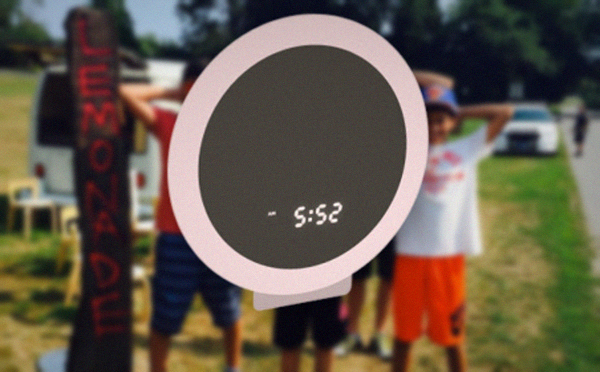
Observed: h=5 m=52
